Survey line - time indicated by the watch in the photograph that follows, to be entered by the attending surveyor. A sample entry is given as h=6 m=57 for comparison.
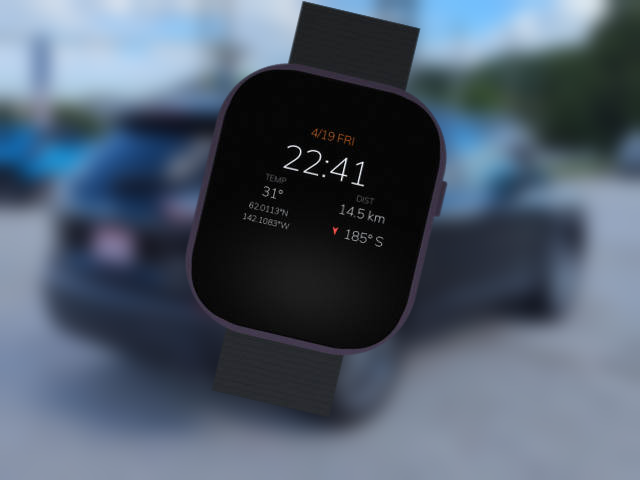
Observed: h=22 m=41
